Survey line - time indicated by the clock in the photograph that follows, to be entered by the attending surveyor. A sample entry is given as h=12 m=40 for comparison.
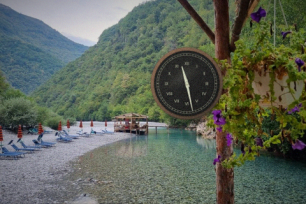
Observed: h=11 m=28
